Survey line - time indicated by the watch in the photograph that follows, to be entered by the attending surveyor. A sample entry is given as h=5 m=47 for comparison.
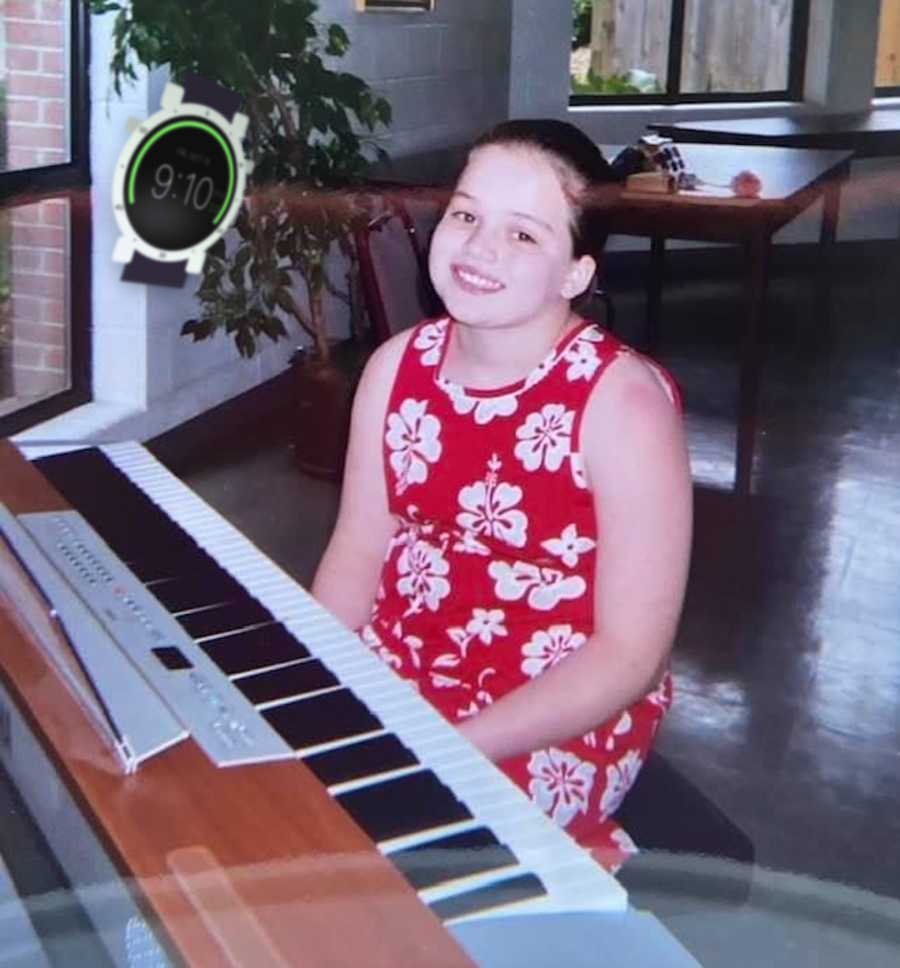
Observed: h=9 m=10
